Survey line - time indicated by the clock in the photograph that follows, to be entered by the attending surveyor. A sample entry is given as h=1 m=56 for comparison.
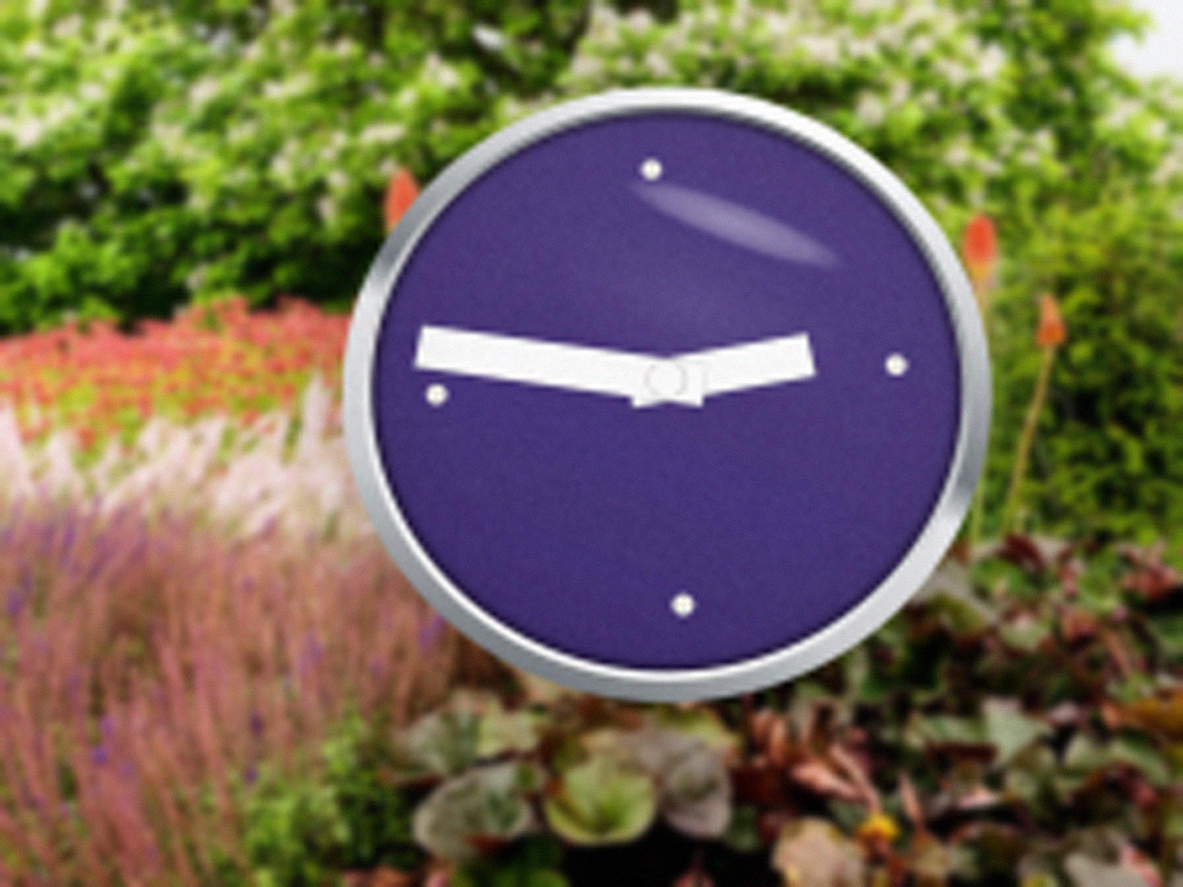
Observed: h=2 m=47
